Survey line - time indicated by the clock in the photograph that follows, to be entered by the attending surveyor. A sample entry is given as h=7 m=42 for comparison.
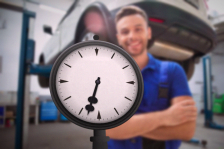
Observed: h=6 m=33
